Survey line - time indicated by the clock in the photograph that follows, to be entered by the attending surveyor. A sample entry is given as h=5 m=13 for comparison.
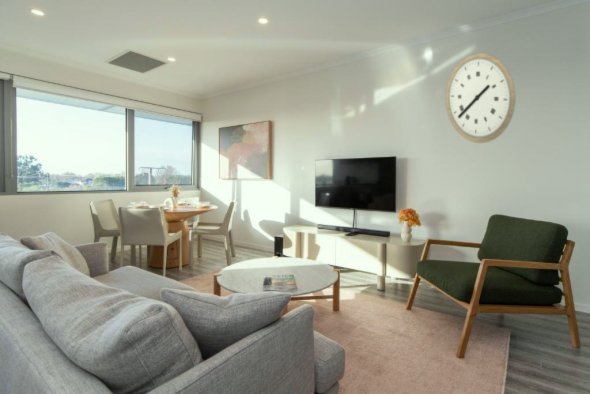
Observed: h=1 m=38
